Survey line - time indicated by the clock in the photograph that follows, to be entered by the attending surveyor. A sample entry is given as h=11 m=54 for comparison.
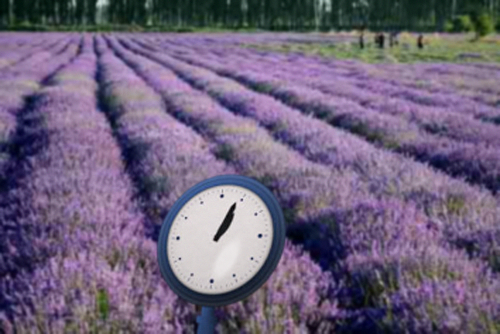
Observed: h=1 m=4
